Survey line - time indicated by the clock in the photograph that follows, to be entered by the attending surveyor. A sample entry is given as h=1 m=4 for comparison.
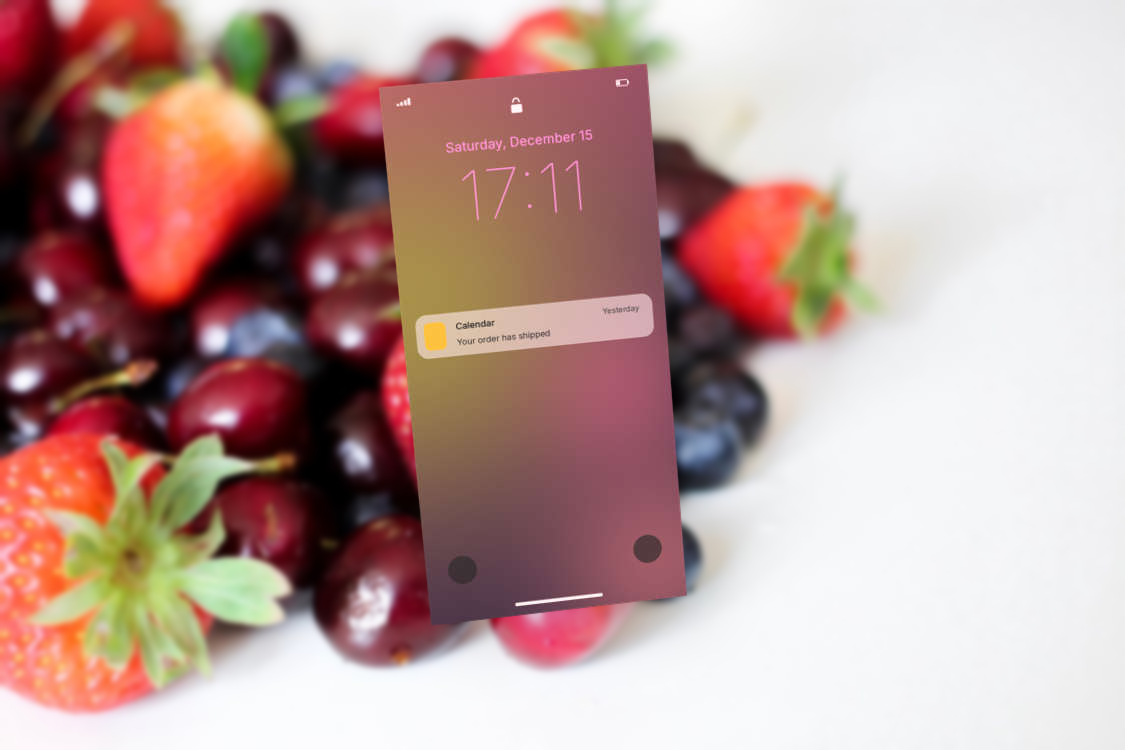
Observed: h=17 m=11
